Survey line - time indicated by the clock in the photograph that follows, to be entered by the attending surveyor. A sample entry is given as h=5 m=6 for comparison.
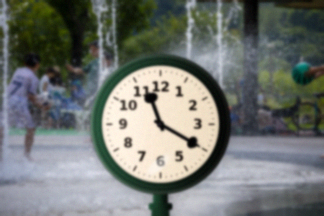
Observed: h=11 m=20
